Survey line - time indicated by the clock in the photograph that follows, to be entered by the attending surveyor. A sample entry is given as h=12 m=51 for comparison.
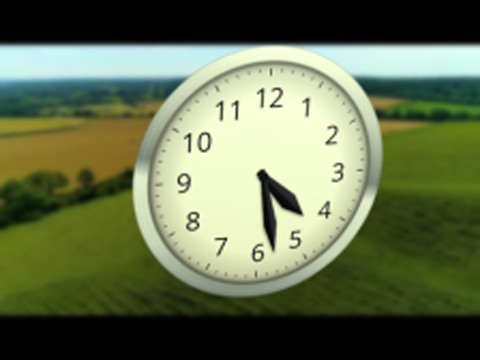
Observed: h=4 m=28
